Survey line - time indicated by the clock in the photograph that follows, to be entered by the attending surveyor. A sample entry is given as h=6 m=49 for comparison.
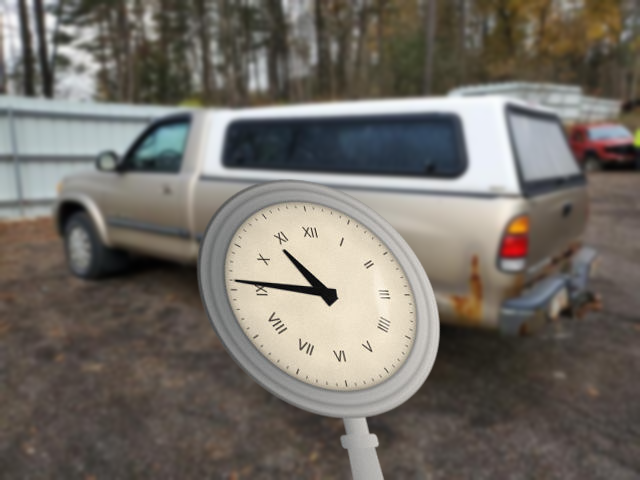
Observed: h=10 m=46
